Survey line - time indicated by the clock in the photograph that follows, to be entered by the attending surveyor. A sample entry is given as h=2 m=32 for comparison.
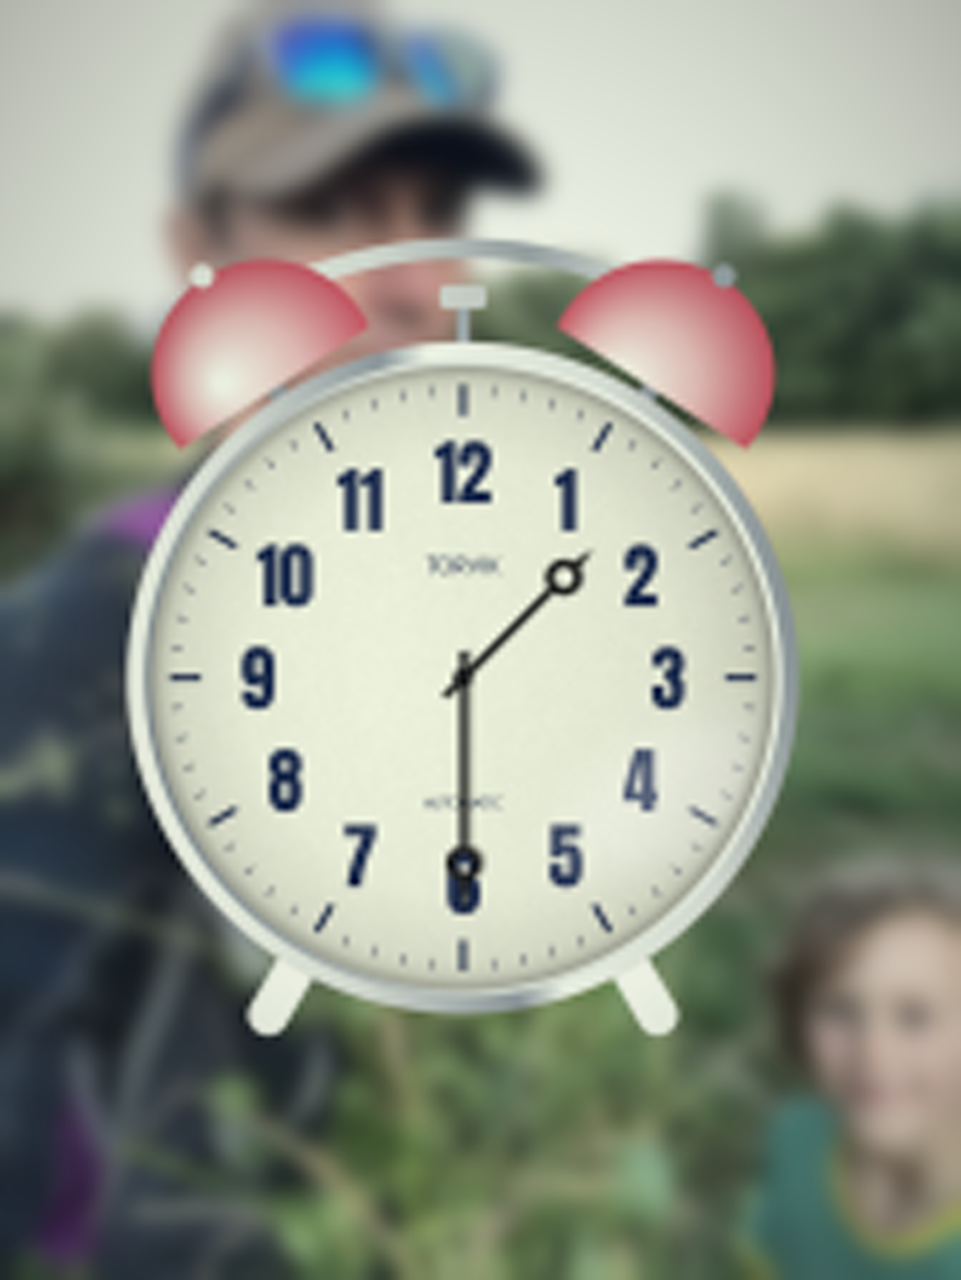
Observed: h=1 m=30
